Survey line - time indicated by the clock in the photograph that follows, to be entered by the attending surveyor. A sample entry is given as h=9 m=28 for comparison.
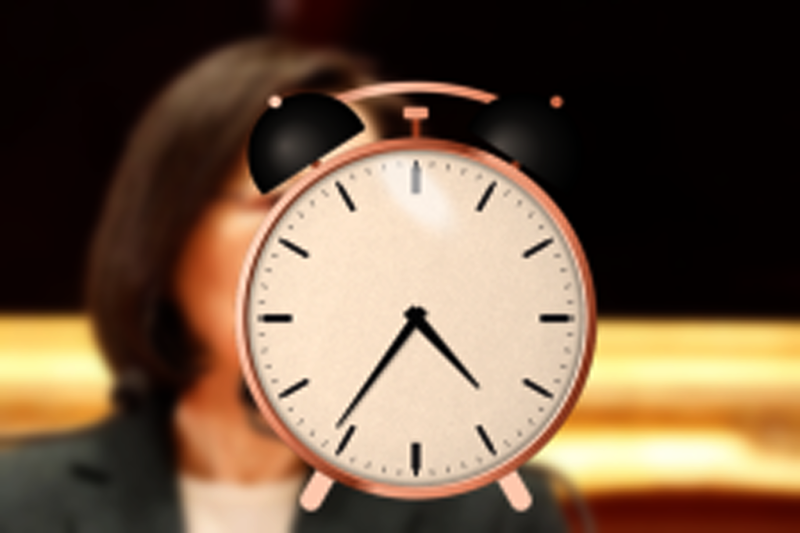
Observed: h=4 m=36
